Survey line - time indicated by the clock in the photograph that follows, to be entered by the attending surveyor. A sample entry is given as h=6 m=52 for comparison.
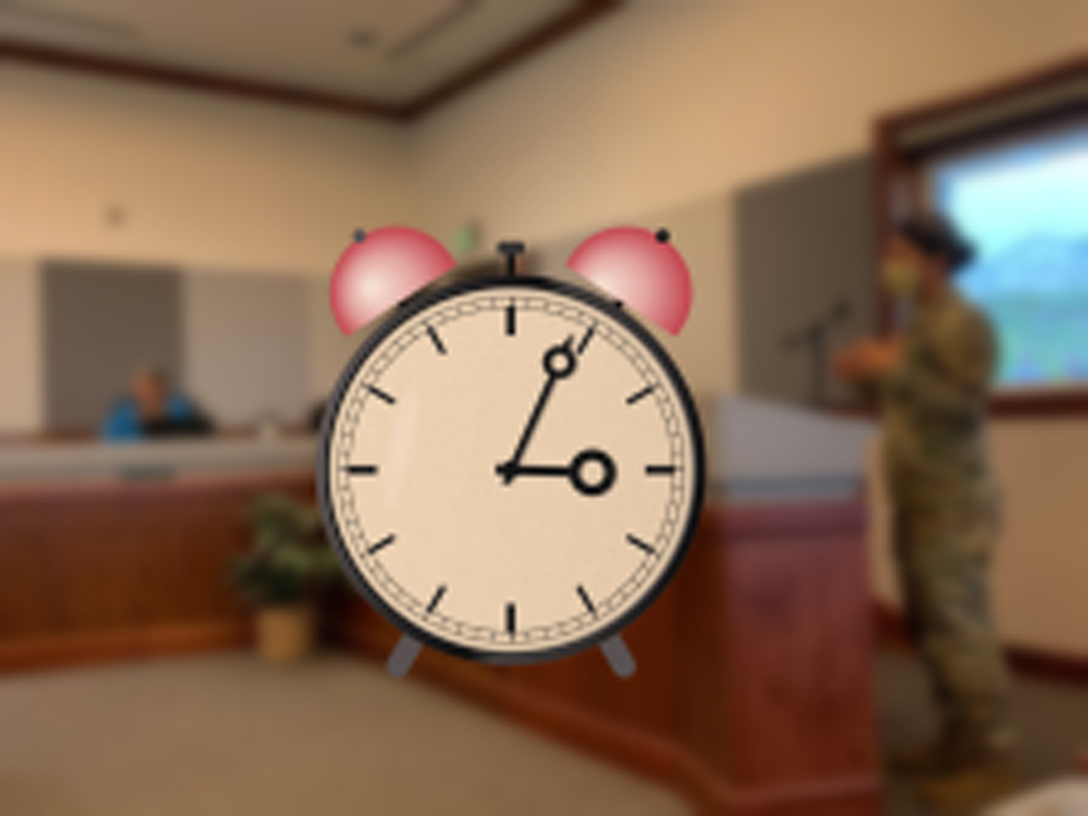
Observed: h=3 m=4
